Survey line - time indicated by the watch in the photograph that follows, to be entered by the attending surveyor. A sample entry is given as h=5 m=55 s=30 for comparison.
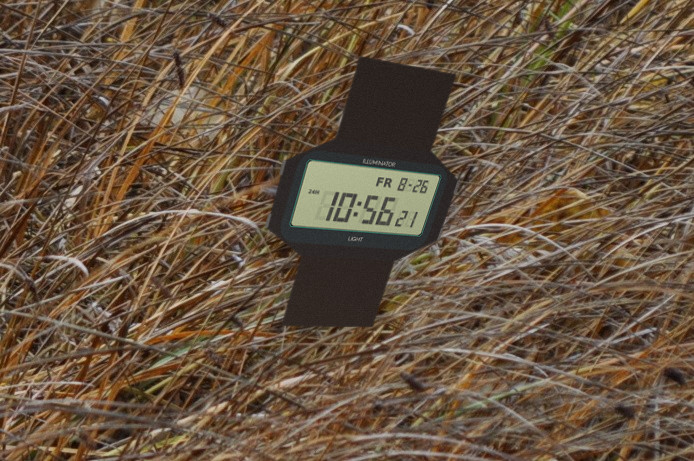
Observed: h=10 m=56 s=21
